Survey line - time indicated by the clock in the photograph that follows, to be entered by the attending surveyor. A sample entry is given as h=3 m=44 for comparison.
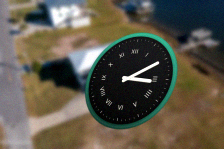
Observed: h=3 m=10
